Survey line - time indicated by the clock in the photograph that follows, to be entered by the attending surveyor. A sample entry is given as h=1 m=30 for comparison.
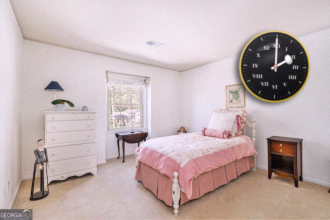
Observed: h=2 m=0
